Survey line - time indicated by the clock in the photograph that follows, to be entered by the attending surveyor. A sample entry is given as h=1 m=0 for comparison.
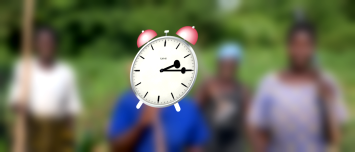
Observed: h=2 m=15
